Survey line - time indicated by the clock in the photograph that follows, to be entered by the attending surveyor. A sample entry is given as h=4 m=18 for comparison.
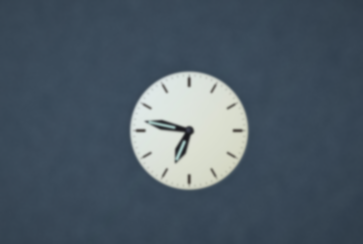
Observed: h=6 m=47
